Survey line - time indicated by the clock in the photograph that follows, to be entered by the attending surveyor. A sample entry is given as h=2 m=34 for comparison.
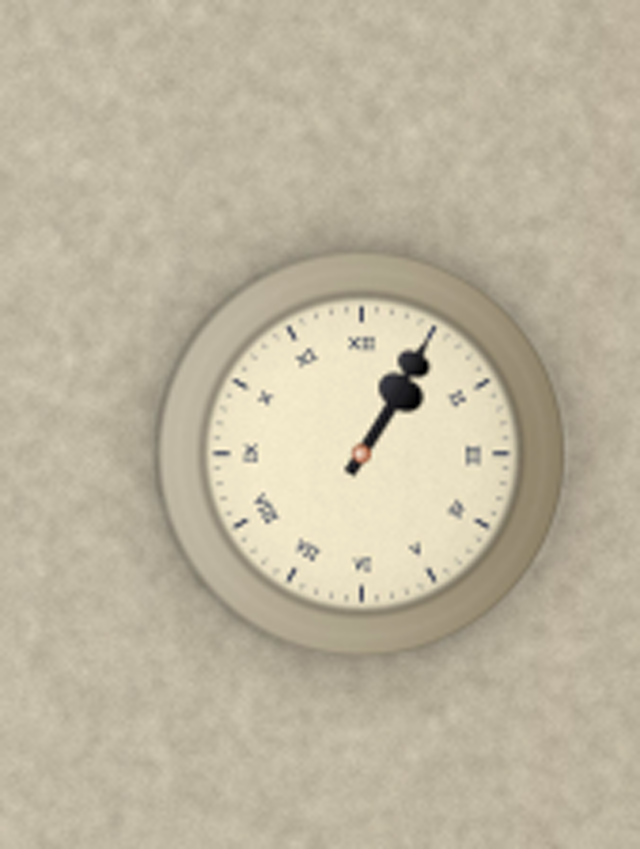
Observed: h=1 m=5
